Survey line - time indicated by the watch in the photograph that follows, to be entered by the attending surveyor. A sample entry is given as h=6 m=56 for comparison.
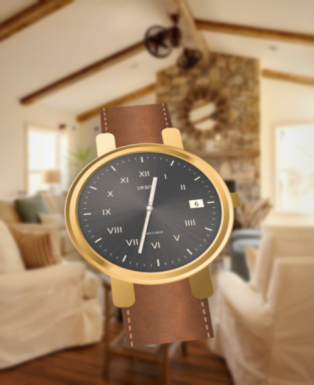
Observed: h=12 m=33
